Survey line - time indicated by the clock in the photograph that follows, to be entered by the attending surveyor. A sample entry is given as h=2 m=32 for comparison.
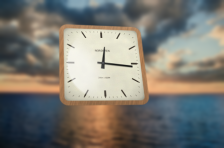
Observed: h=12 m=16
